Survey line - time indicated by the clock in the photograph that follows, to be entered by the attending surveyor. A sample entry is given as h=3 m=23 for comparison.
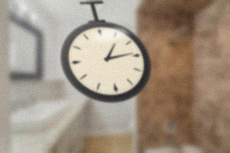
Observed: h=1 m=14
